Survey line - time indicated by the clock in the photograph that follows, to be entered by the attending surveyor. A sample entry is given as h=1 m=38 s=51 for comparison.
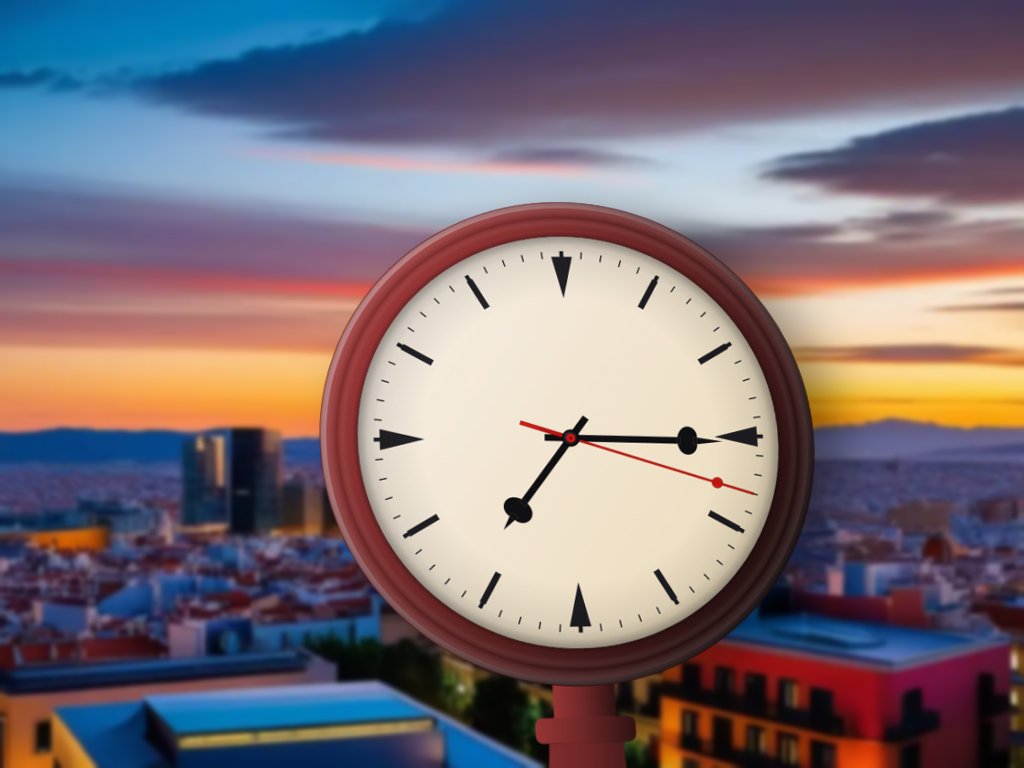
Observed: h=7 m=15 s=18
